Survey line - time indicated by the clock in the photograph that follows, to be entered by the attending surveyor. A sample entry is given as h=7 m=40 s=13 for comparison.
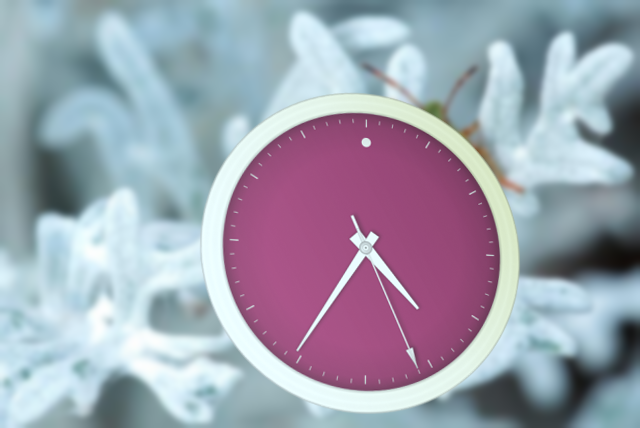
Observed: h=4 m=35 s=26
